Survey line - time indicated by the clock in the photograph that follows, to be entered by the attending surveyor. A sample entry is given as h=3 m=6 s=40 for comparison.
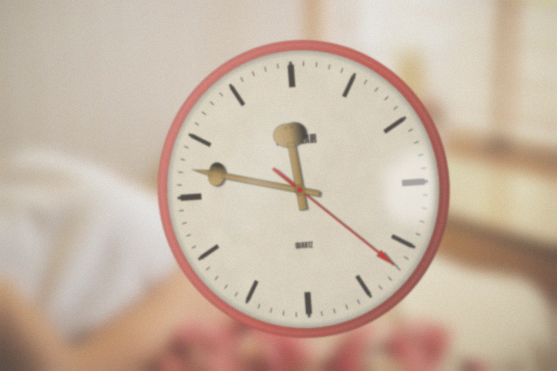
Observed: h=11 m=47 s=22
